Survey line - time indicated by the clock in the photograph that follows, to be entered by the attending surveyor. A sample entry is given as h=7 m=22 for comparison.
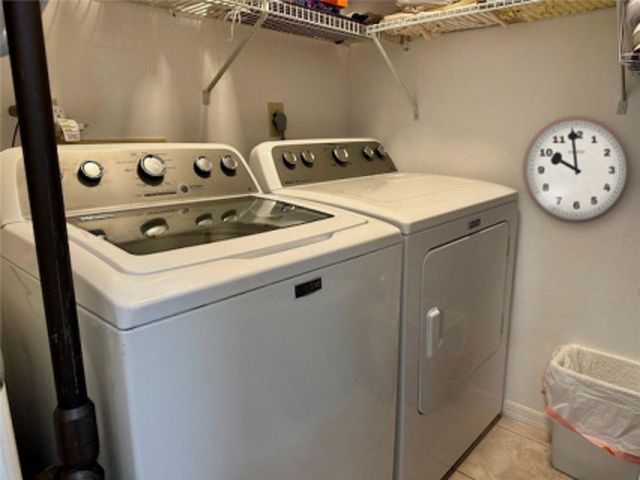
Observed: h=9 m=59
